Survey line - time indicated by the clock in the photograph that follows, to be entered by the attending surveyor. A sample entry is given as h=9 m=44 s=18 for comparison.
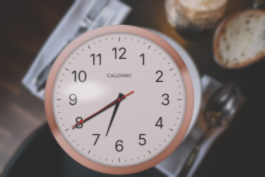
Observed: h=6 m=39 s=40
